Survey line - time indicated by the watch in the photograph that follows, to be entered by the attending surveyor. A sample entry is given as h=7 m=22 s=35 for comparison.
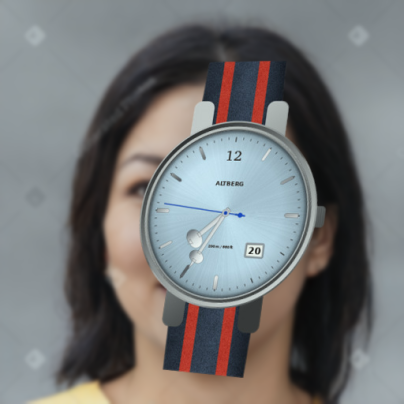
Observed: h=7 m=34 s=46
